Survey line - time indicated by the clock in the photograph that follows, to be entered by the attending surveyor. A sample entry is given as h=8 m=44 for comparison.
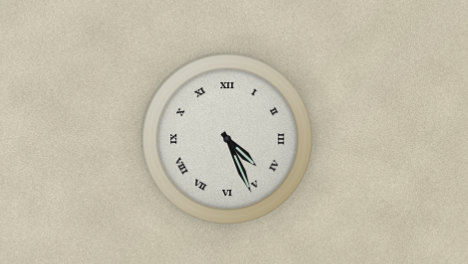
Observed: h=4 m=26
